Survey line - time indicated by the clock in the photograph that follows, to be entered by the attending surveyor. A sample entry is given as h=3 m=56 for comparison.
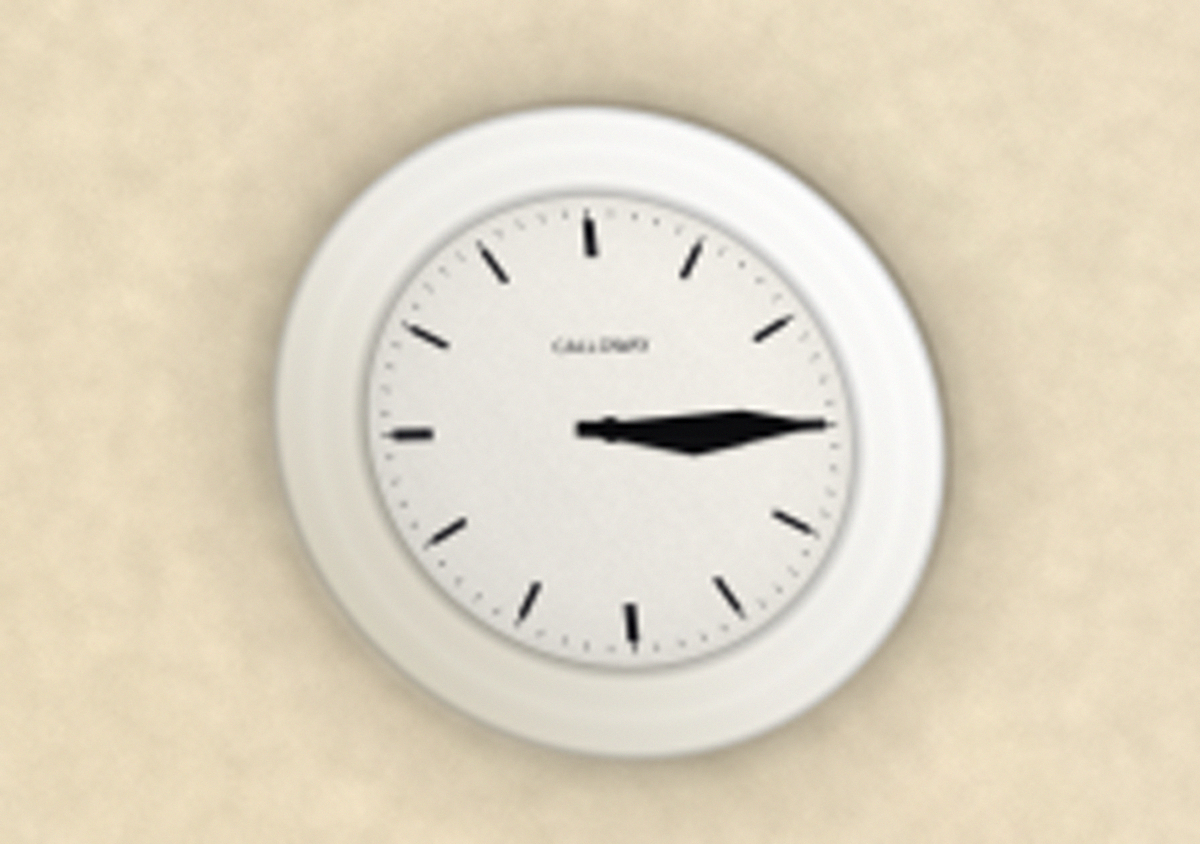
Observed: h=3 m=15
